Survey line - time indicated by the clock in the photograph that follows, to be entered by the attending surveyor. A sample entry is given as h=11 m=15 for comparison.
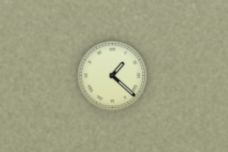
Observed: h=1 m=22
